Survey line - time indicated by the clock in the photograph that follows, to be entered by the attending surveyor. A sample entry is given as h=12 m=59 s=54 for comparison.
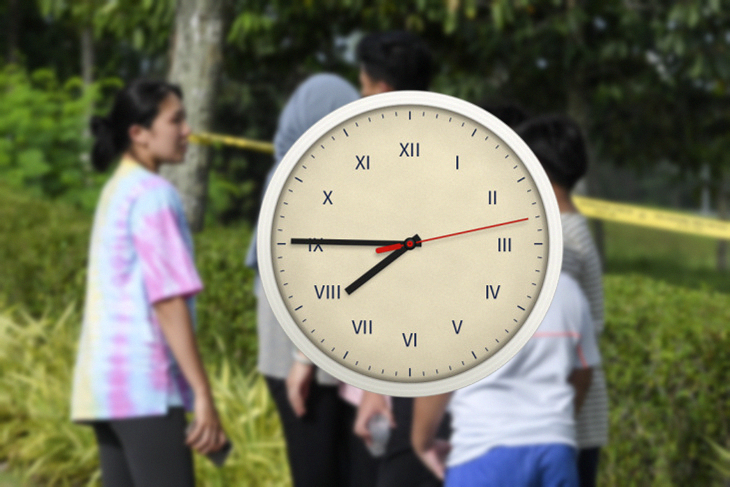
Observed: h=7 m=45 s=13
